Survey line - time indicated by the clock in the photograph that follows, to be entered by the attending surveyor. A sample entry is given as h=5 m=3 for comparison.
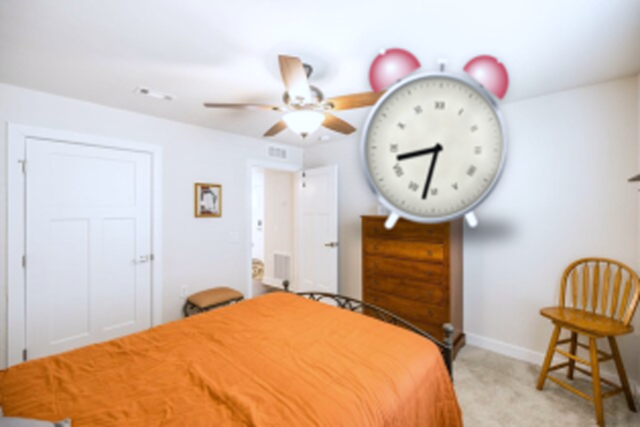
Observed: h=8 m=32
